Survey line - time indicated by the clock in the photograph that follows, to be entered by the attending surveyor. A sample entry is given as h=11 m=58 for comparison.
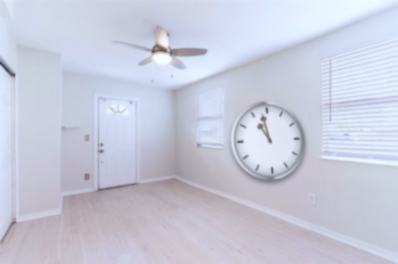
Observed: h=10 m=58
